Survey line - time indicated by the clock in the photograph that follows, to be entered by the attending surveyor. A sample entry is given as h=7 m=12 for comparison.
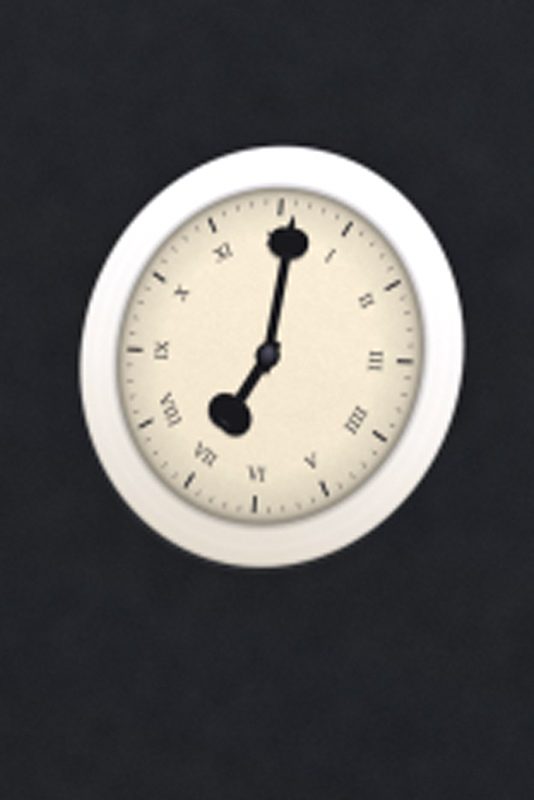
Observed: h=7 m=1
